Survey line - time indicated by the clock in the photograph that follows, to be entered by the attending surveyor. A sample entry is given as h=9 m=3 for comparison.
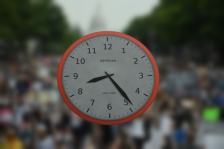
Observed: h=8 m=24
